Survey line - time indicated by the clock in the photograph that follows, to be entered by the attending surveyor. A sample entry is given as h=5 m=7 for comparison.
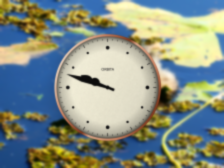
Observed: h=9 m=48
